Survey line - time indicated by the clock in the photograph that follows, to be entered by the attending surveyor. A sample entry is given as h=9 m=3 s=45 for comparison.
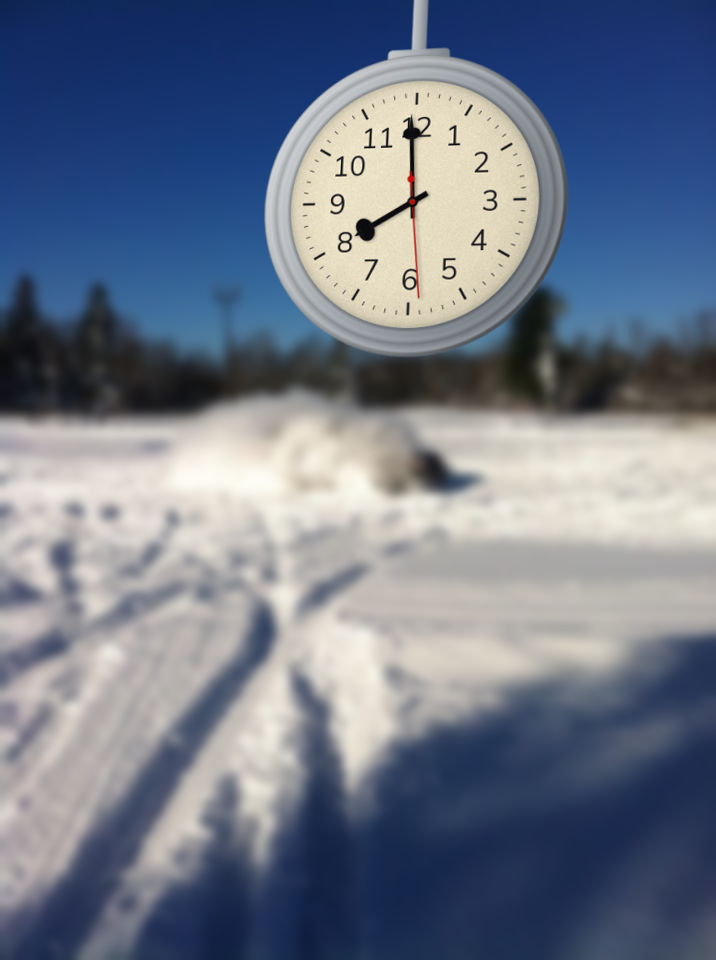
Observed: h=7 m=59 s=29
